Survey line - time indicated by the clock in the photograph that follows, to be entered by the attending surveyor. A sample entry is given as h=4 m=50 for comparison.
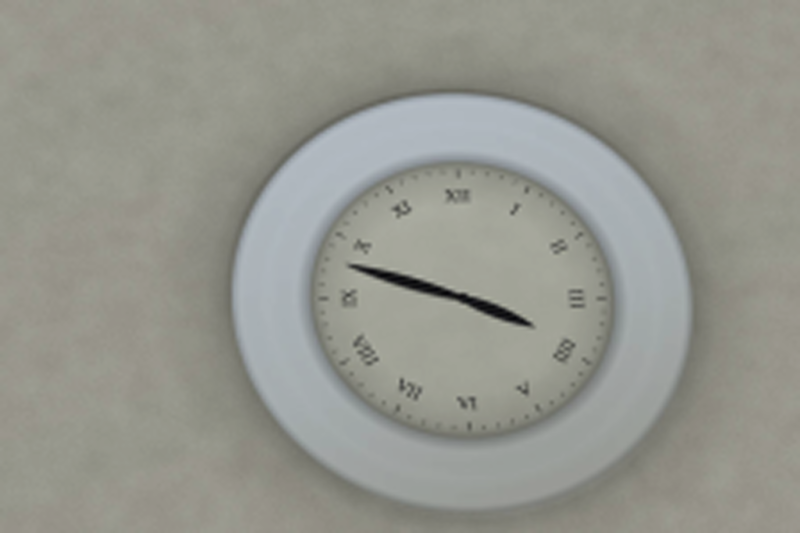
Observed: h=3 m=48
